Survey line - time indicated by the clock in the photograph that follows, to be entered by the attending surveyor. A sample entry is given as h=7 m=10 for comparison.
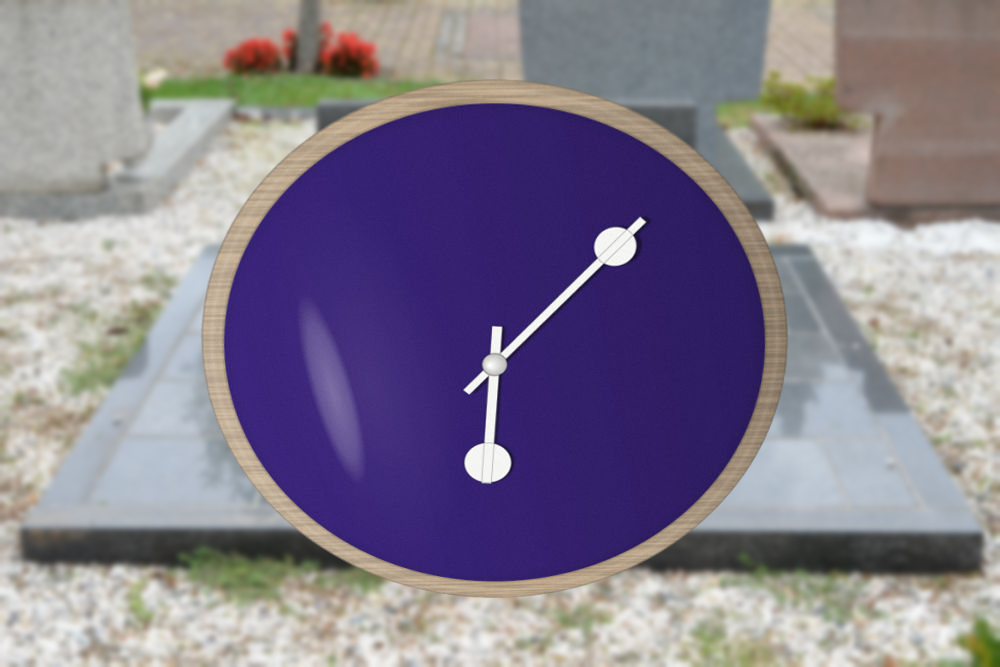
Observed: h=6 m=7
